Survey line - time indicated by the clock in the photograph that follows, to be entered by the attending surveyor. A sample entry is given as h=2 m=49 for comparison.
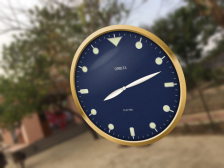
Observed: h=8 m=12
